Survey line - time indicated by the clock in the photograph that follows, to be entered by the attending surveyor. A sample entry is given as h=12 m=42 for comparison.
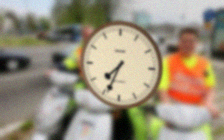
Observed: h=7 m=34
